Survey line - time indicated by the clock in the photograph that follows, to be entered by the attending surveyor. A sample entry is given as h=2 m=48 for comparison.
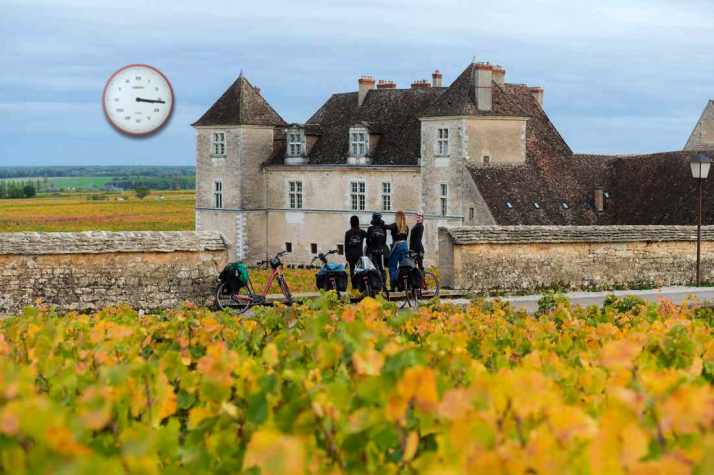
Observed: h=3 m=16
